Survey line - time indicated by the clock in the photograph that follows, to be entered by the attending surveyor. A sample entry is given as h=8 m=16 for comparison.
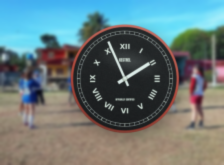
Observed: h=1 m=56
